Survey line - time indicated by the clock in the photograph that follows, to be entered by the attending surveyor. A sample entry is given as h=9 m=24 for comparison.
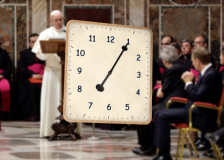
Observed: h=7 m=5
